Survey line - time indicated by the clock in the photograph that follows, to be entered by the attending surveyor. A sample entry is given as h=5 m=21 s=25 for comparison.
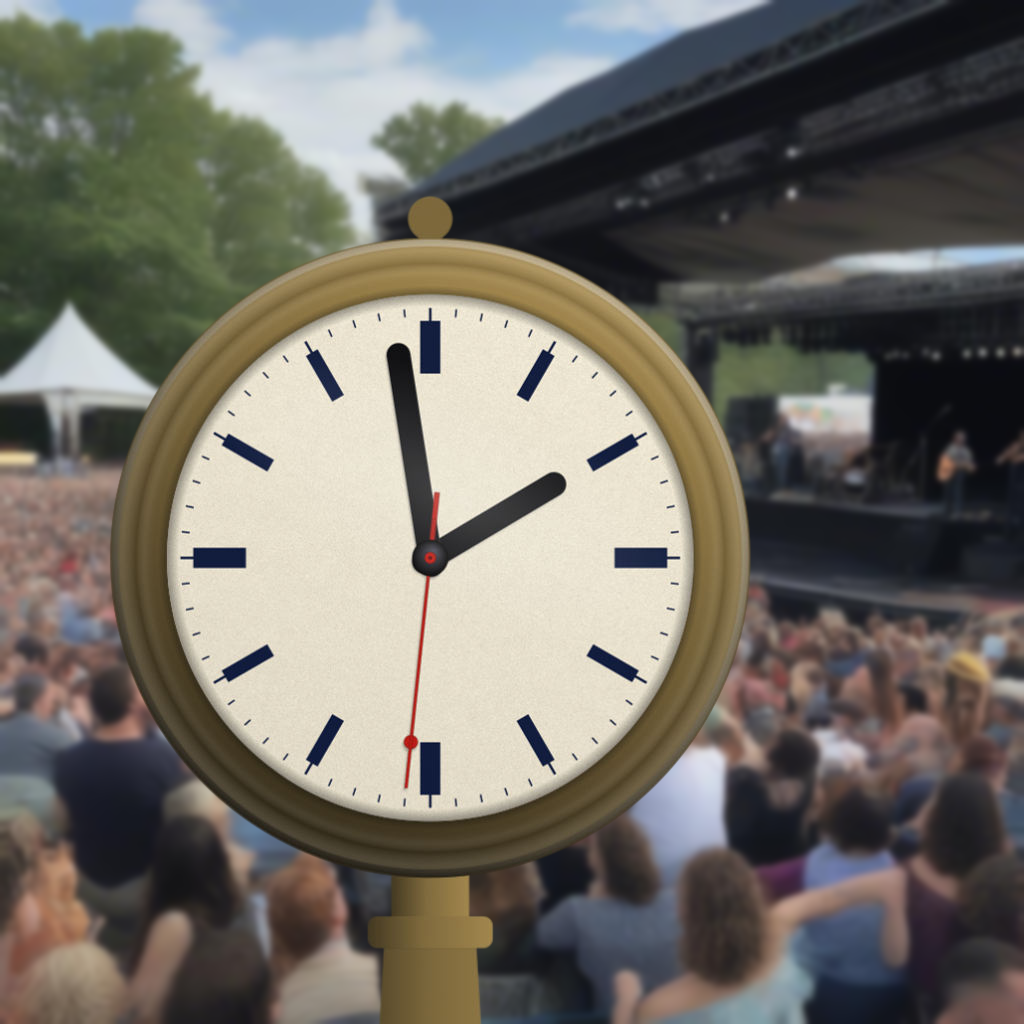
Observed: h=1 m=58 s=31
